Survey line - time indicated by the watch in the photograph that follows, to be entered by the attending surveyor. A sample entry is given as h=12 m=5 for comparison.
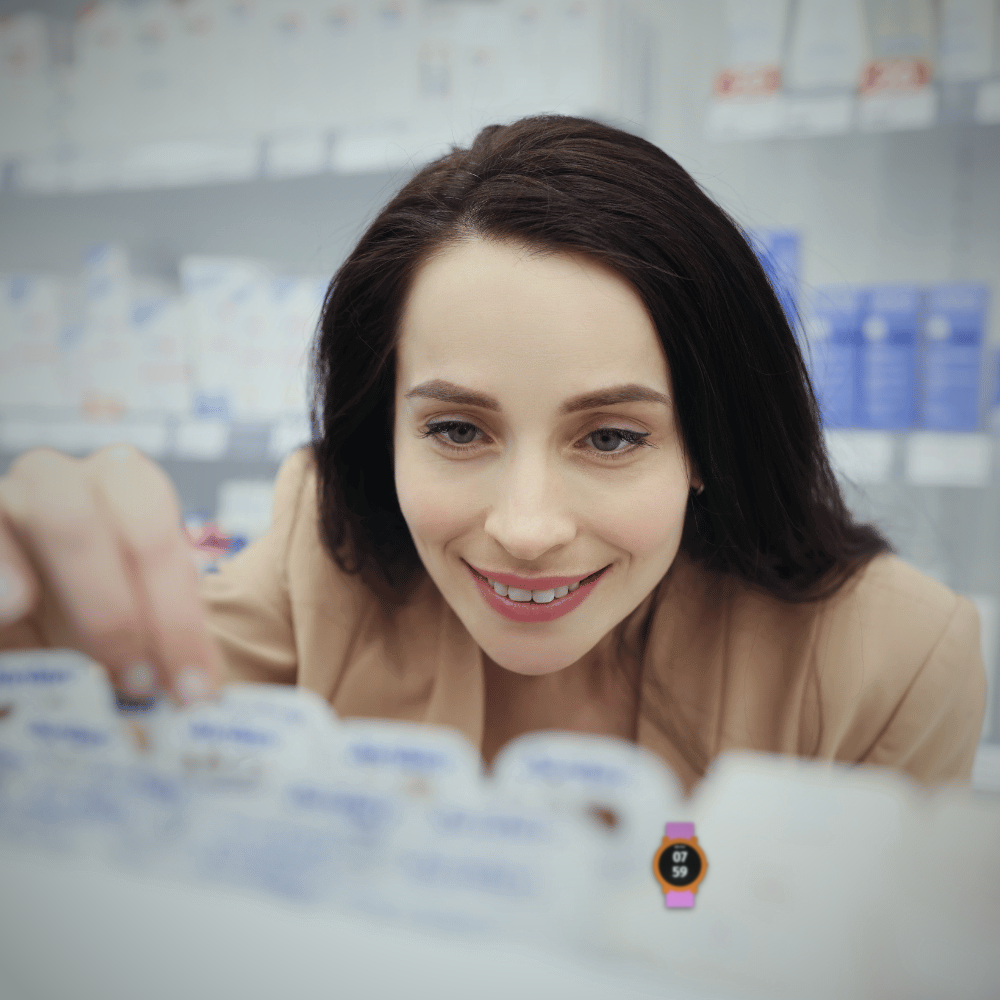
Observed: h=7 m=59
